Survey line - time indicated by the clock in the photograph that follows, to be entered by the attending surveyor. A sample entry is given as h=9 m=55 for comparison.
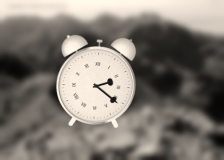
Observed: h=2 m=21
